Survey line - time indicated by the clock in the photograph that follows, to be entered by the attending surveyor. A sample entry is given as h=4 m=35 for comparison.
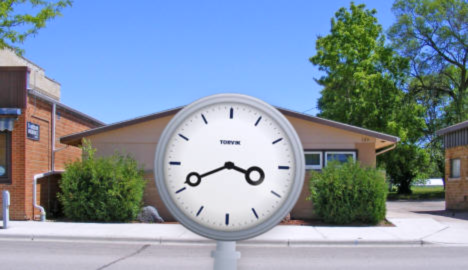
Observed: h=3 m=41
